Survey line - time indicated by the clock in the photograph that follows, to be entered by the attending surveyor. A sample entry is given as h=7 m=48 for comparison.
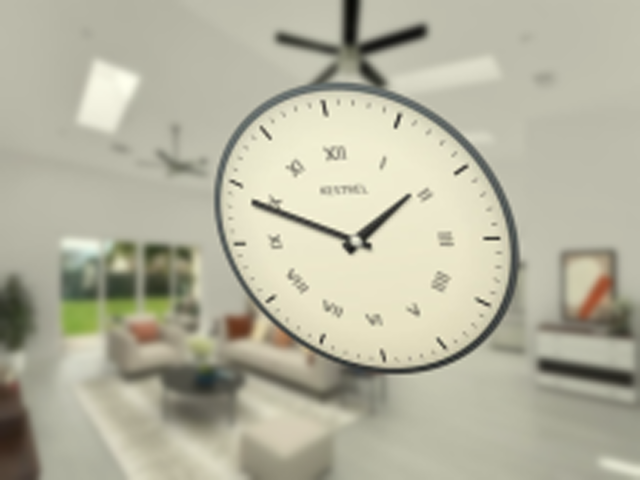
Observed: h=1 m=49
